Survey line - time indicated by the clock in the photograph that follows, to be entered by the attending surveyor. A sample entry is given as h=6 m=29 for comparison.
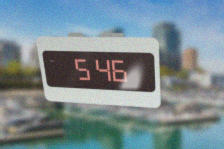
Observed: h=5 m=46
